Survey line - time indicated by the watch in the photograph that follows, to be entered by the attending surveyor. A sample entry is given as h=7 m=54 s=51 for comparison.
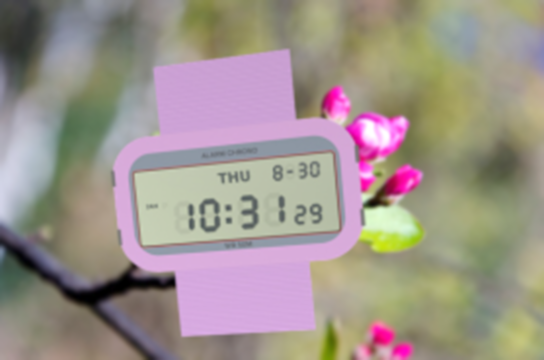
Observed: h=10 m=31 s=29
